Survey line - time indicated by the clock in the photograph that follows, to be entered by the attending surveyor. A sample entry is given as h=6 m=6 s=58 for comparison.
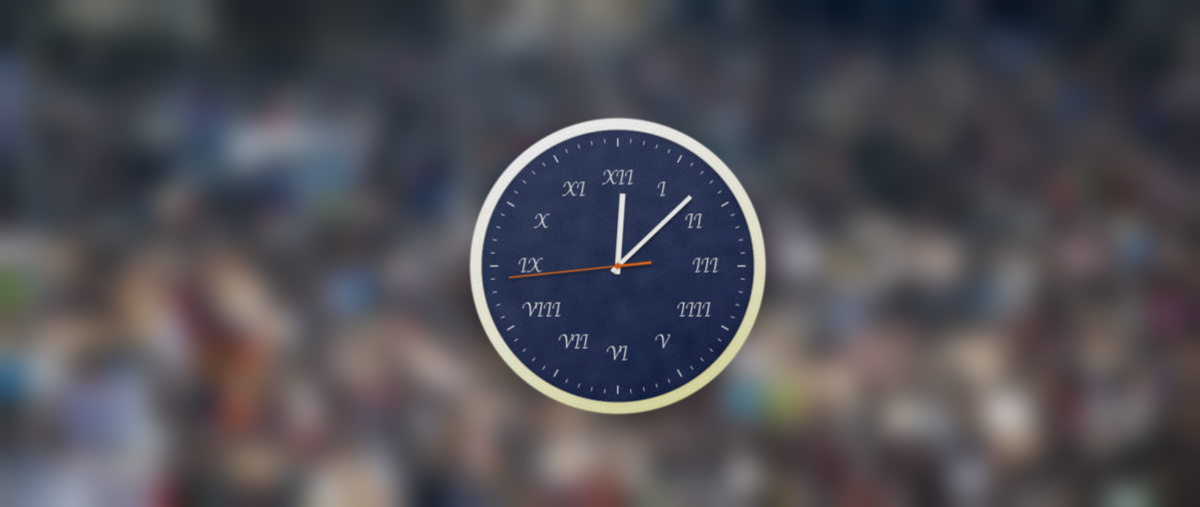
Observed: h=12 m=7 s=44
